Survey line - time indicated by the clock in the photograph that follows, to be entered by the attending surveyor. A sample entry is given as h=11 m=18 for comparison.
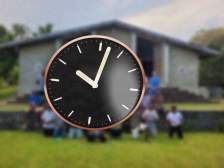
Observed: h=10 m=2
